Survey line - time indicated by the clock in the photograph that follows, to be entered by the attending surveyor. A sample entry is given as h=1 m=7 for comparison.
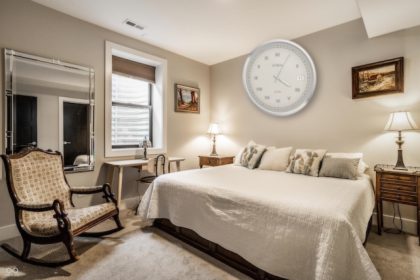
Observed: h=4 m=5
